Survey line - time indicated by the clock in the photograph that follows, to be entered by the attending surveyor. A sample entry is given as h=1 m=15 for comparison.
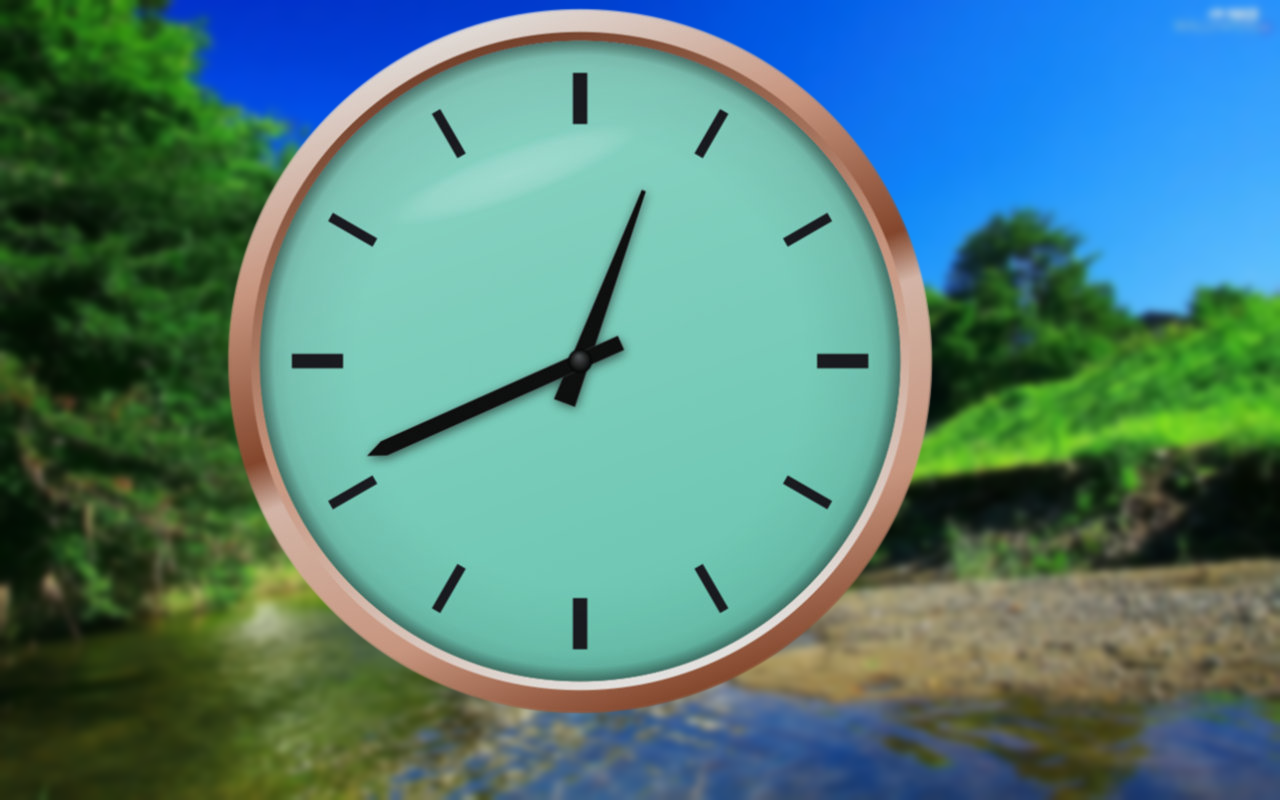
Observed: h=12 m=41
